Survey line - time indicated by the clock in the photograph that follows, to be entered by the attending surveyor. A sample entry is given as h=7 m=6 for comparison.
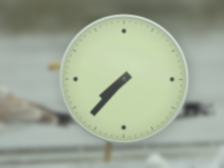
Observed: h=7 m=37
